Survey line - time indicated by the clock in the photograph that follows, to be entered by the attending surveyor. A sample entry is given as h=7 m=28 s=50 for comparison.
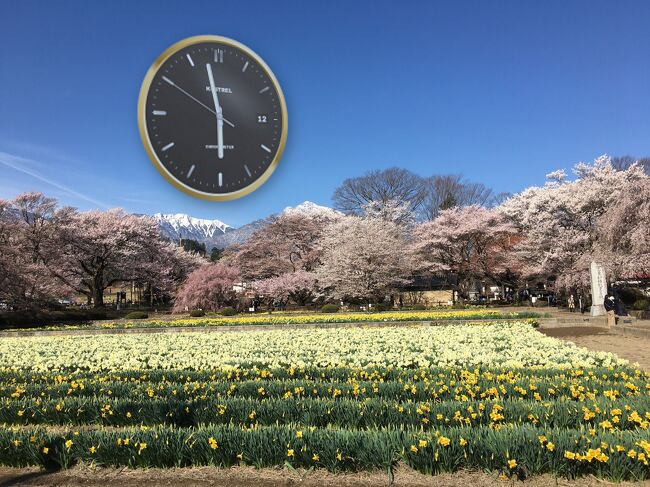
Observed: h=5 m=57 s=50
